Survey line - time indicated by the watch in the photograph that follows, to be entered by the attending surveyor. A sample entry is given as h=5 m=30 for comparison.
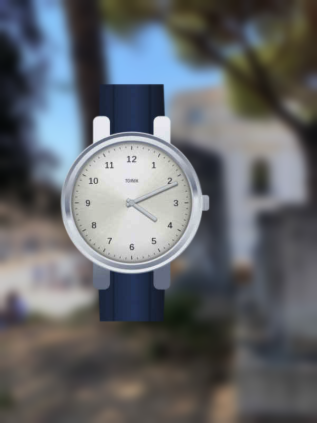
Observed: h=4 m=11
